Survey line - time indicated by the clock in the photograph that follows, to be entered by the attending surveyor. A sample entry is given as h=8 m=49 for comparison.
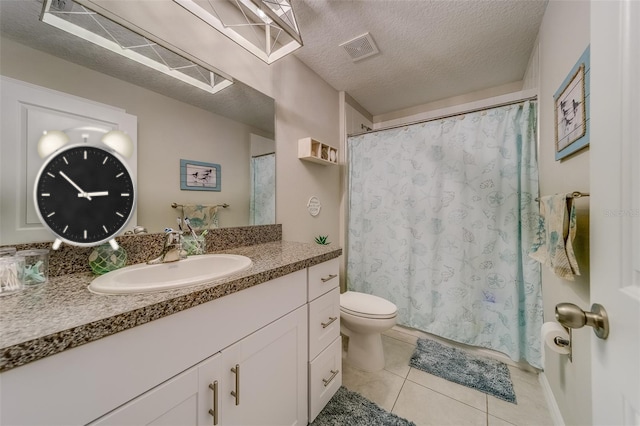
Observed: h=2 m=52
